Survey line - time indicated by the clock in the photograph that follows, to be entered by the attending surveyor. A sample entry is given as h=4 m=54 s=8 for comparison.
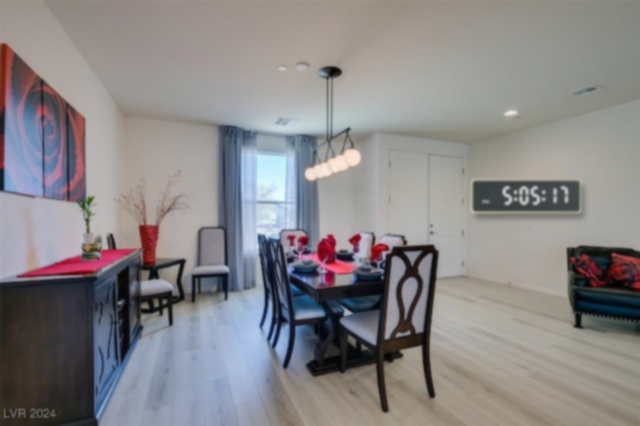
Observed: h=5 m=5 s=17
